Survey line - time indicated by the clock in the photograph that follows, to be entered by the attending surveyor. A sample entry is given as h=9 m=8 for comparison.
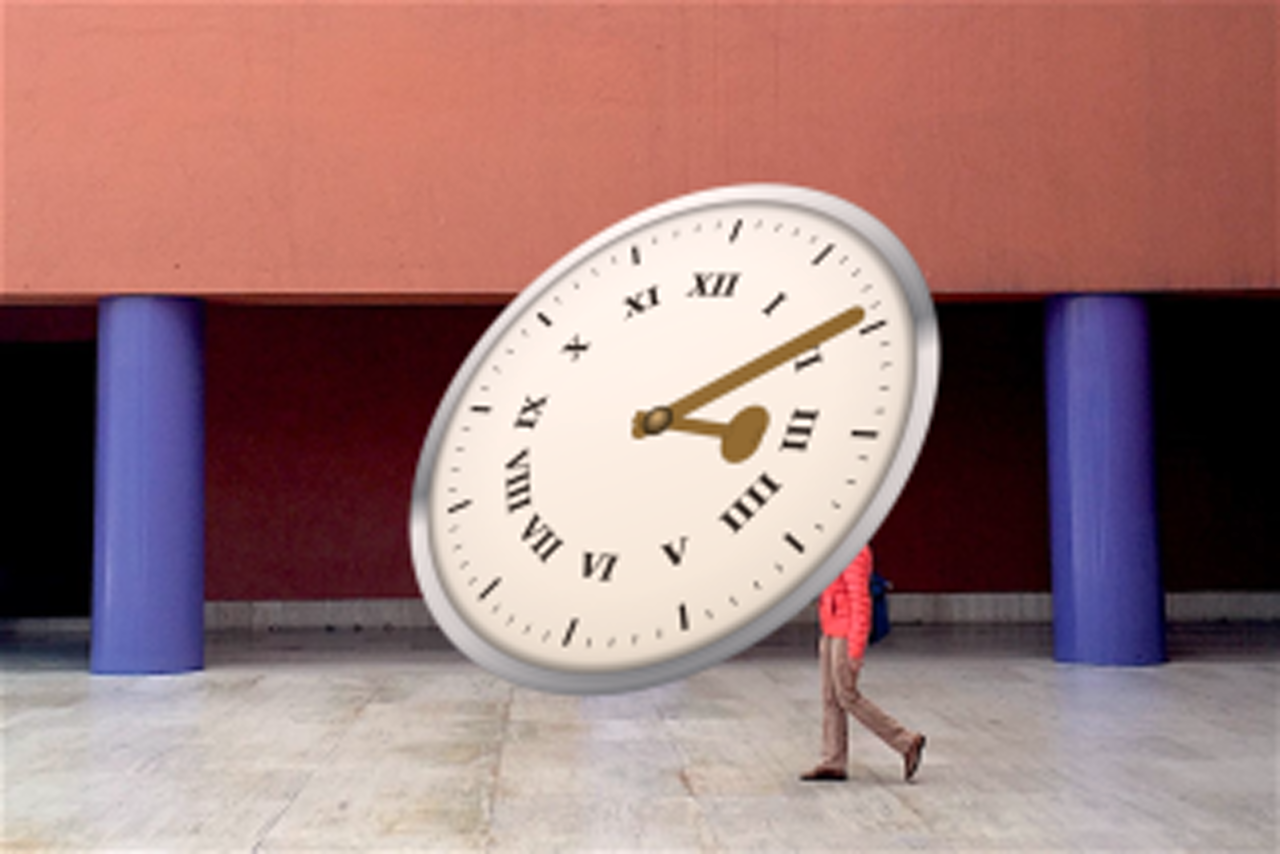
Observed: h=3 m=9
